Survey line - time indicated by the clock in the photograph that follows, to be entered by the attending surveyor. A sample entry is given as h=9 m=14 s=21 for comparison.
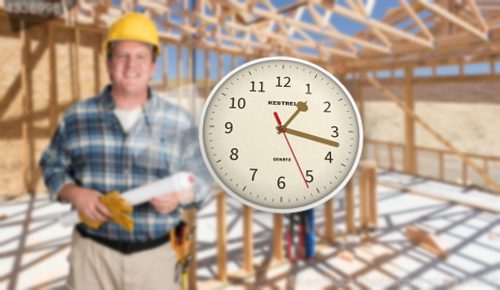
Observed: h=1 m=17 s=26
